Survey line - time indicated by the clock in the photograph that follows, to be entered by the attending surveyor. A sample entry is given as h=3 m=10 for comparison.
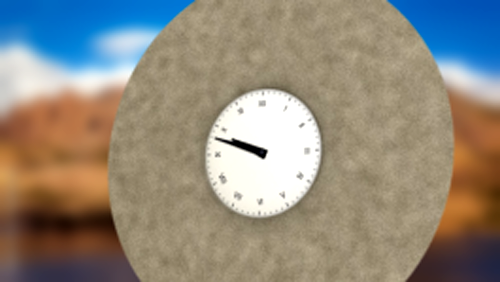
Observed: h=9 m=48
